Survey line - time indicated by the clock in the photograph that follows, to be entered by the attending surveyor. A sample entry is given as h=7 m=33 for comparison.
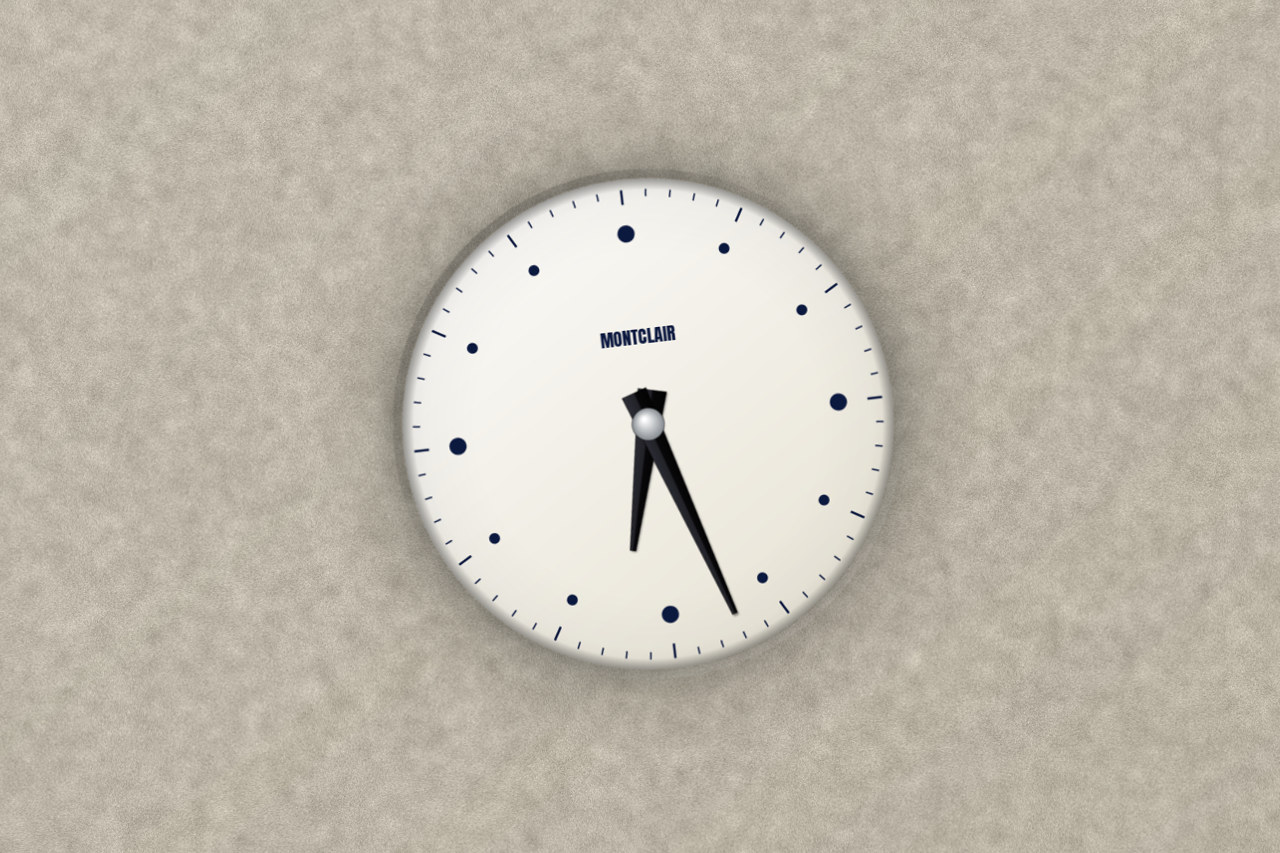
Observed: h=6 m=27
